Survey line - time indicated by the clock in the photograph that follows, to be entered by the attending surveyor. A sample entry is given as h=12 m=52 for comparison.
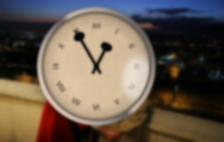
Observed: h=12 m=55
